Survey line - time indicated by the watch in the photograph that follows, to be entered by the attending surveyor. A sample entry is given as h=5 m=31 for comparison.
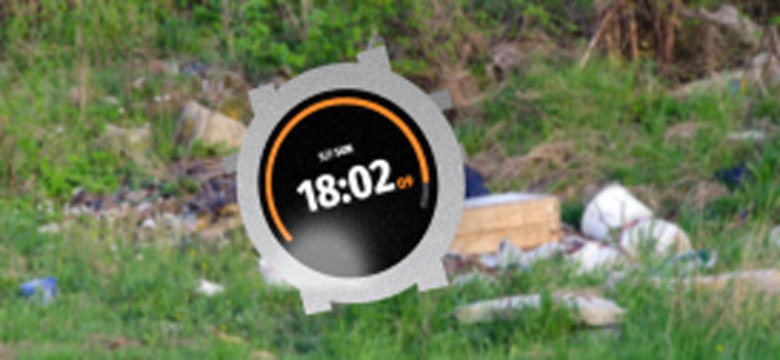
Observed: h=18 m=2
